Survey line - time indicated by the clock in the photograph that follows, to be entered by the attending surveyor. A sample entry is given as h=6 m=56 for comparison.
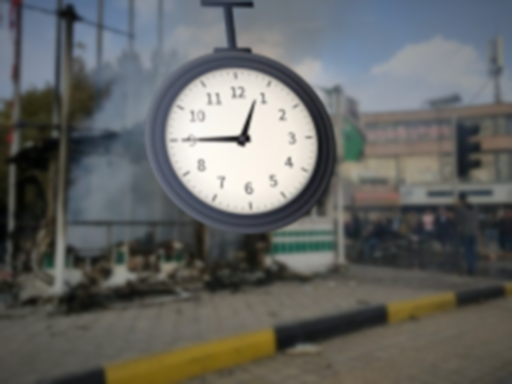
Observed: h=12 m=45
